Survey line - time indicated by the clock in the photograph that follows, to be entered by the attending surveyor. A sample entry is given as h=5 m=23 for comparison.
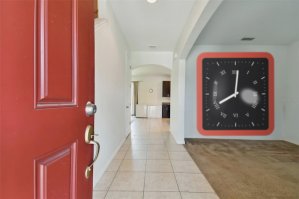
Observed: h=8 m=1
